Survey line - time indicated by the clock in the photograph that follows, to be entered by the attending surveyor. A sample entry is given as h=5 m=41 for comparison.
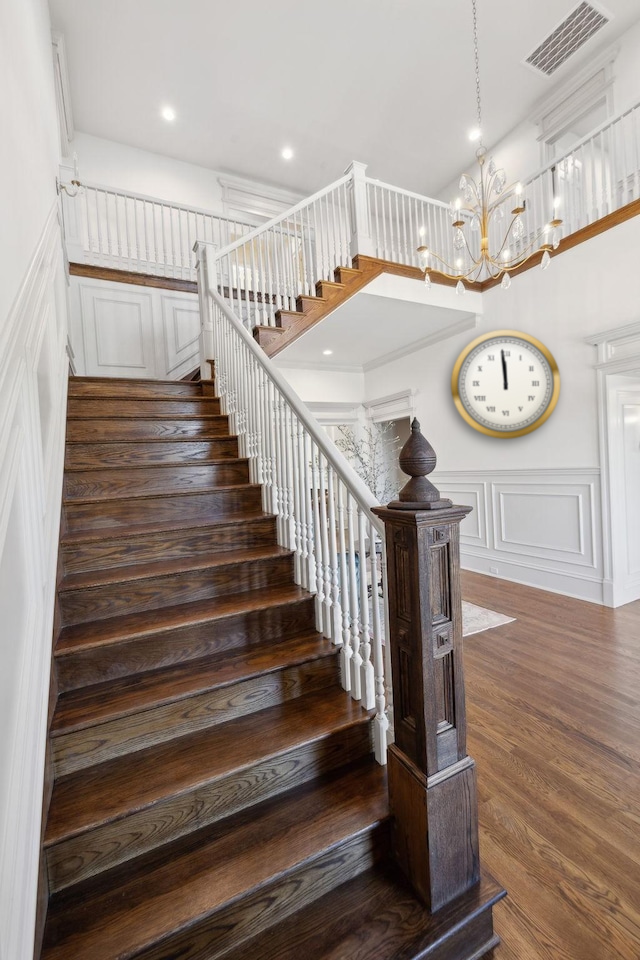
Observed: h=11 m=59
